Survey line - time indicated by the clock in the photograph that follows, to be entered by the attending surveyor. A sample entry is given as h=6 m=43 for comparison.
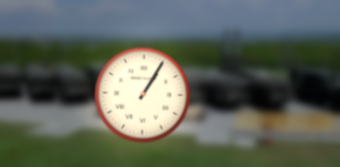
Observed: h=1 m=5
